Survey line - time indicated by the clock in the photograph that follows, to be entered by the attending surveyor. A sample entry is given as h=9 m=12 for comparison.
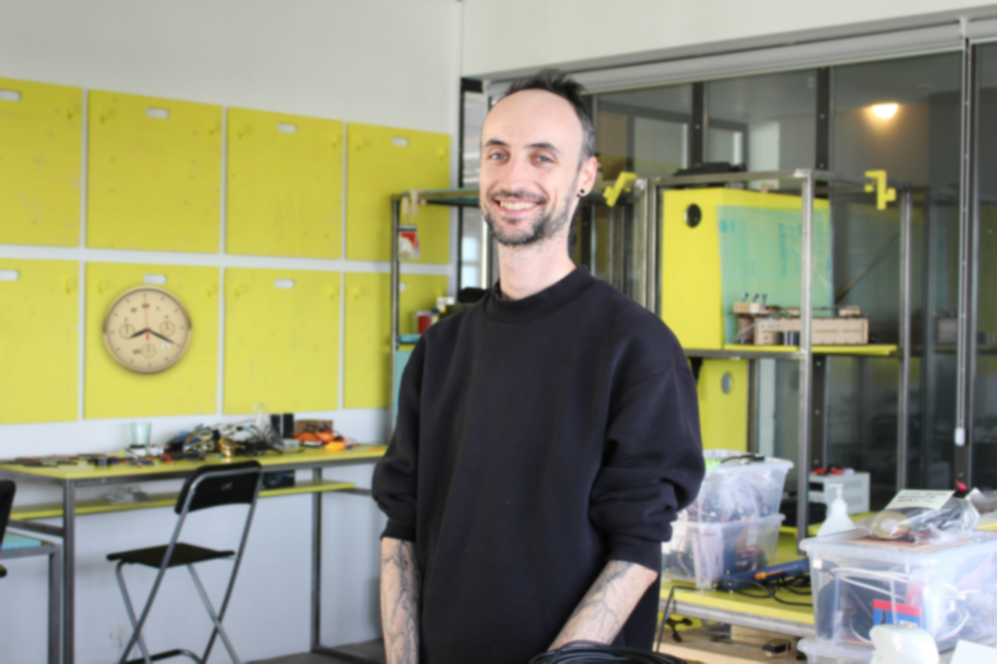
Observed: h=8 m=20
